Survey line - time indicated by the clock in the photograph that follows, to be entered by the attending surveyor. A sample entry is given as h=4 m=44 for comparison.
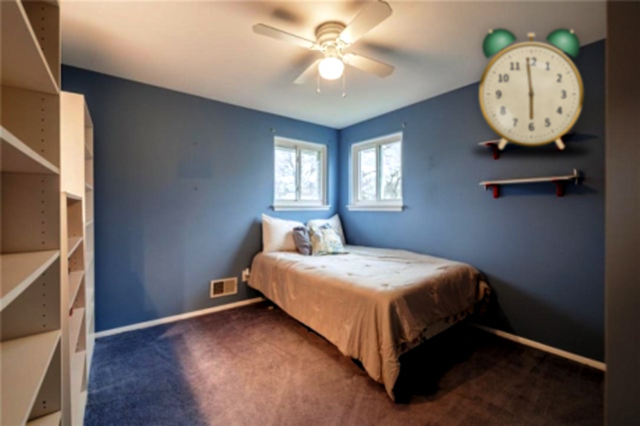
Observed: h=5 m=59
